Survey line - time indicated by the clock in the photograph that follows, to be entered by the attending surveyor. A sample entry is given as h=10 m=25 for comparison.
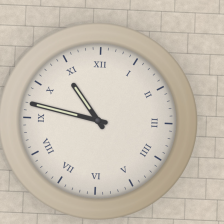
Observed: h=10 m=47
